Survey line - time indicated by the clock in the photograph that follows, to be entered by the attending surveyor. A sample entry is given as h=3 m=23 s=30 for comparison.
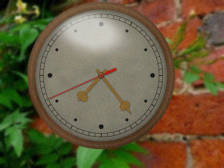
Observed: h=7 m=23 s=41
